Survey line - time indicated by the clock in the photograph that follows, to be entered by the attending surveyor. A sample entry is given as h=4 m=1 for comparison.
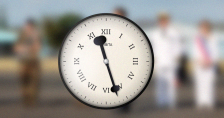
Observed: h=11 m=27
